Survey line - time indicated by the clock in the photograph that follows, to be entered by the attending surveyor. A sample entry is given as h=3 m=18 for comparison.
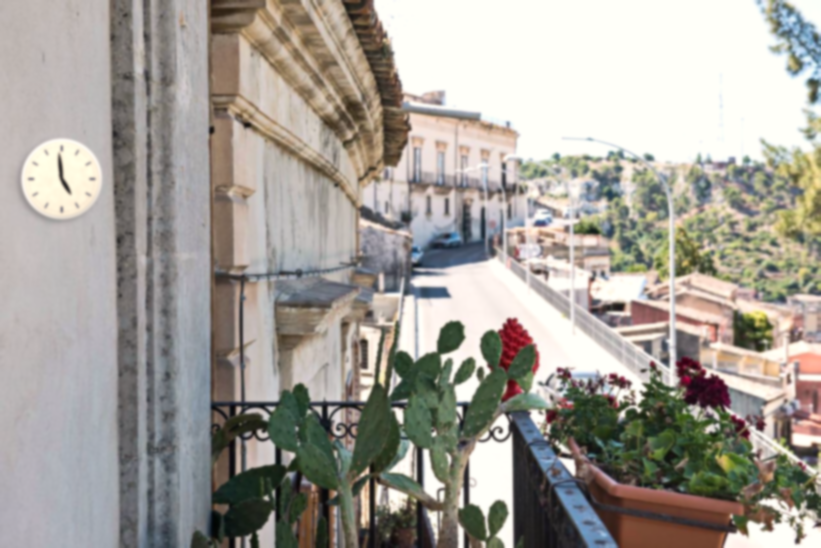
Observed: h=4 m=59
